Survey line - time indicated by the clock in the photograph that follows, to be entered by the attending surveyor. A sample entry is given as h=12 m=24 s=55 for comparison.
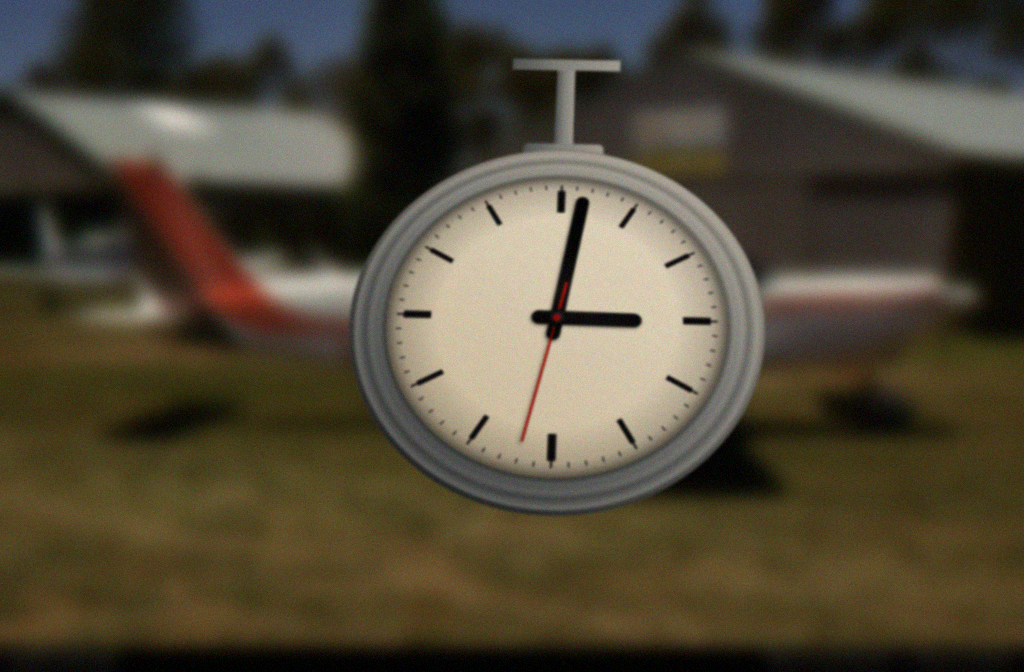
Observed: h=3 m=1 s=32
